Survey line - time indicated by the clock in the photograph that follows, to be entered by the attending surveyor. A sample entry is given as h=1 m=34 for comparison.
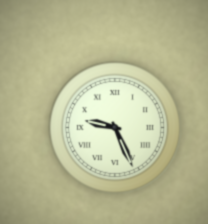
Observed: h=9 m=26
